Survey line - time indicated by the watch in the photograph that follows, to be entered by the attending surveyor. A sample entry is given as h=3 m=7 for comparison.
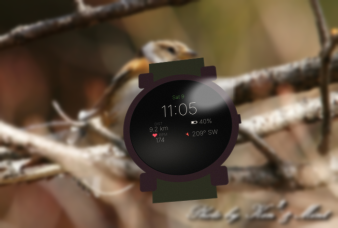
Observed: h=11 m=5
